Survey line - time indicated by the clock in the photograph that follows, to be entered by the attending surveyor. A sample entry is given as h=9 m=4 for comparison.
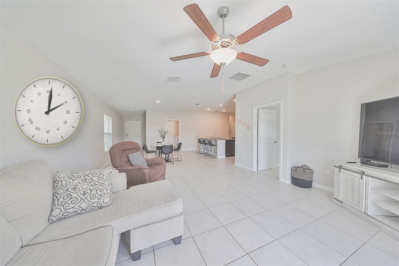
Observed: h=2 m=1
